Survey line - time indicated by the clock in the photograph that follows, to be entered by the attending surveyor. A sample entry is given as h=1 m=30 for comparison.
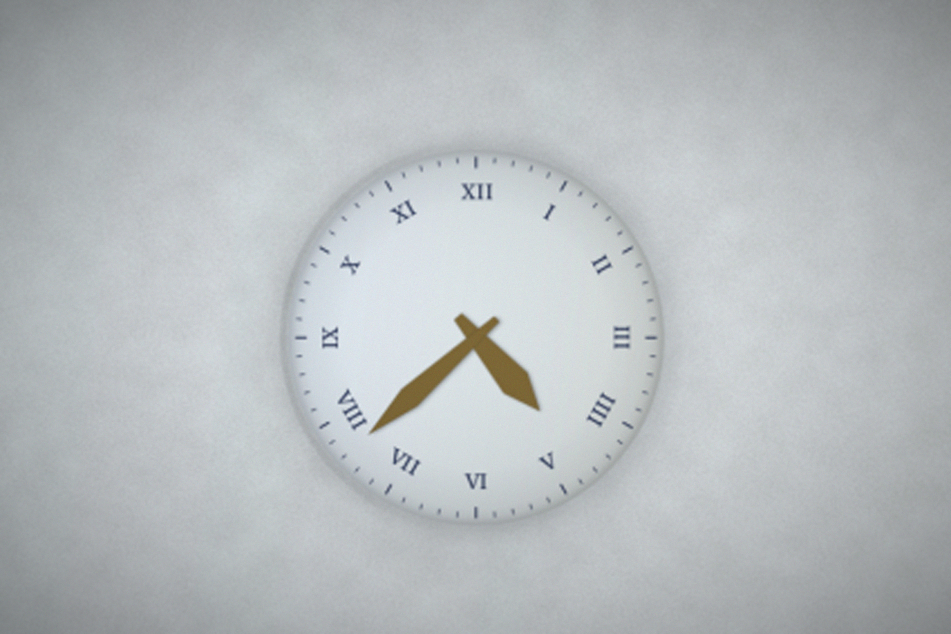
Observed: h=4 m=38
